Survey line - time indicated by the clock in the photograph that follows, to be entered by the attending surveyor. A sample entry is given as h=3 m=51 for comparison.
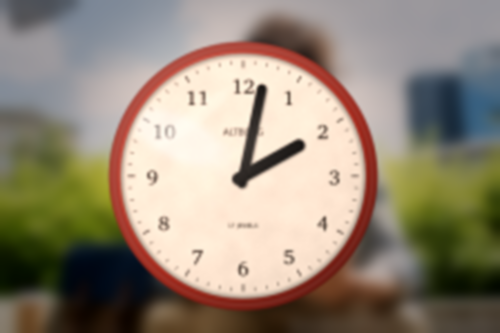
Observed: h=2 m=2
